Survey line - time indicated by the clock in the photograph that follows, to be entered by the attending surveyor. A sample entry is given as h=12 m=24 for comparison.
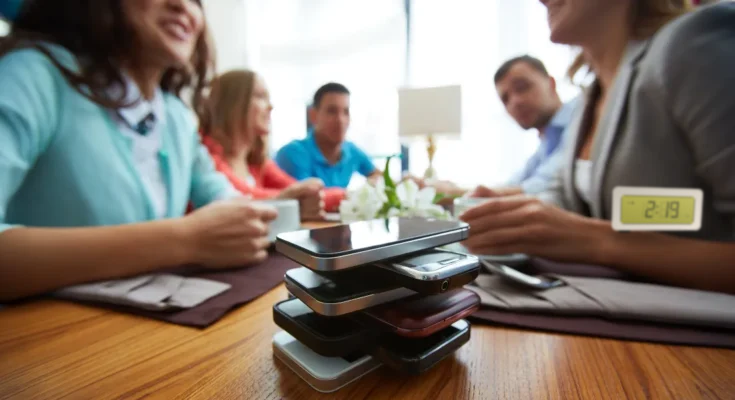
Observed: h=2 m=19
